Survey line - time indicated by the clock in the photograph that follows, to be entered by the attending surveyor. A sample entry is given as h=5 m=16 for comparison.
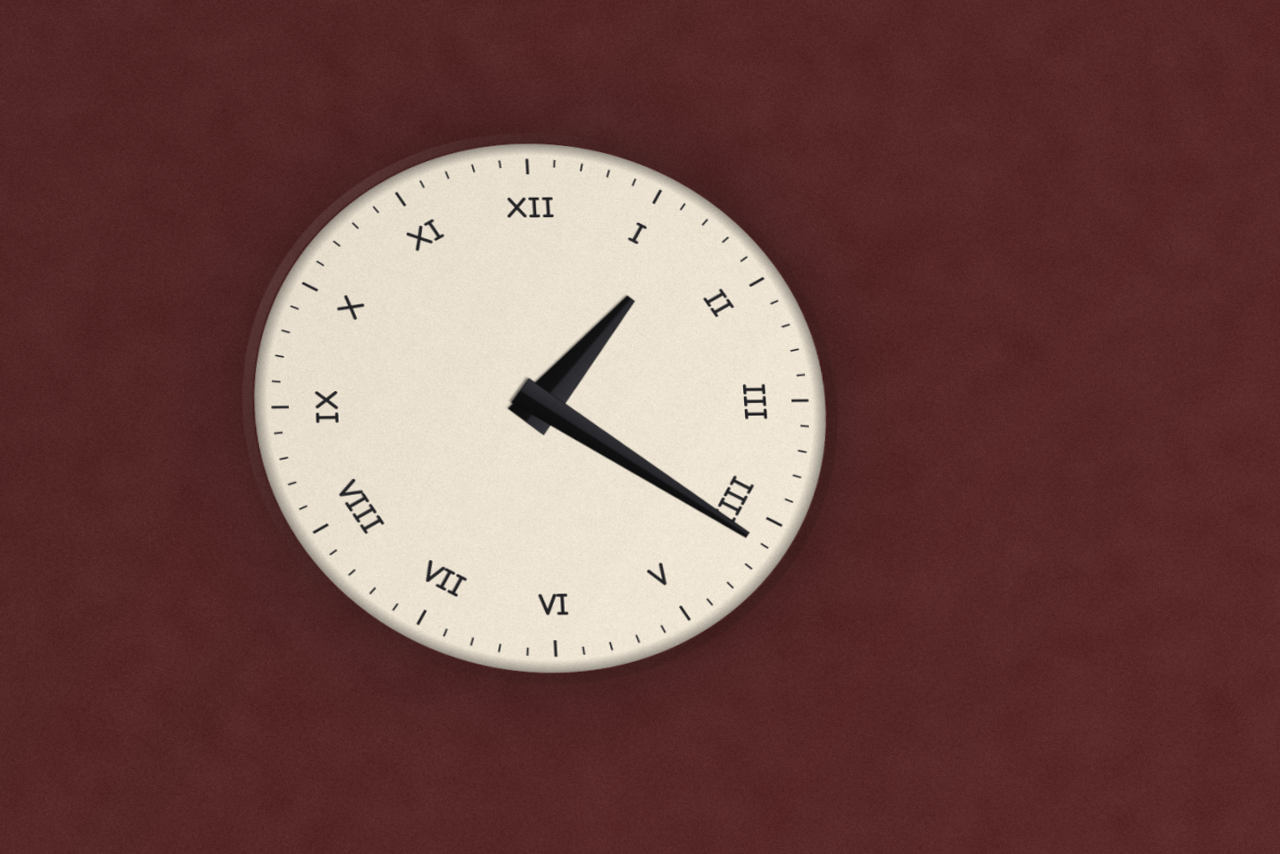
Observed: h=1 m=21
